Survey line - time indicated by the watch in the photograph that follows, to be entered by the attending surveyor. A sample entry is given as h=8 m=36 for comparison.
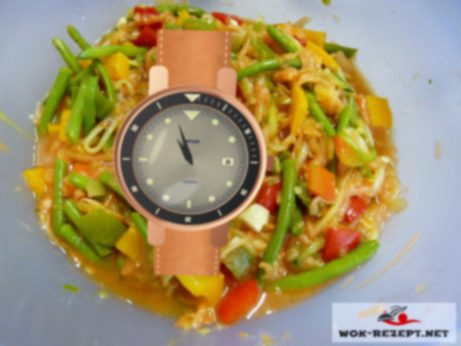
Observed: h=10 m=57
